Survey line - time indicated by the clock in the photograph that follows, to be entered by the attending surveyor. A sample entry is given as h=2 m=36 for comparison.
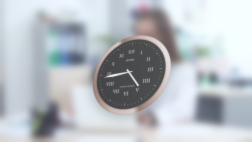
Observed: h=4 m=44
